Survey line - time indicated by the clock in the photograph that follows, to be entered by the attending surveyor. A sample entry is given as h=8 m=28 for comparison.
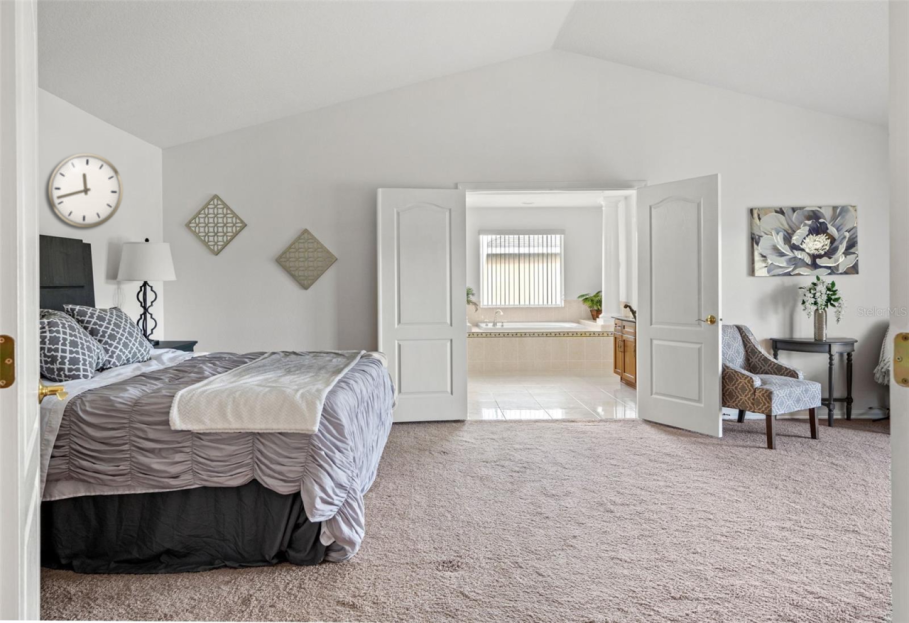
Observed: h=11 m=42
